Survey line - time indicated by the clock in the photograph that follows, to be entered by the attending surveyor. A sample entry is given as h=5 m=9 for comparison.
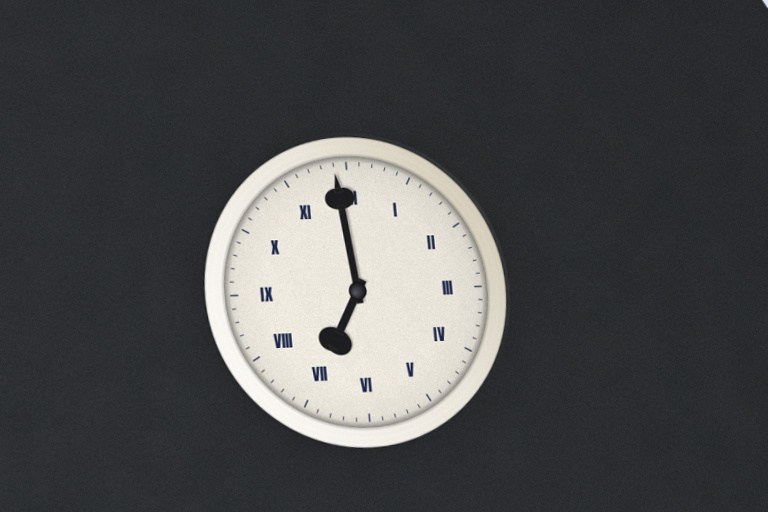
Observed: h=6 m=59
